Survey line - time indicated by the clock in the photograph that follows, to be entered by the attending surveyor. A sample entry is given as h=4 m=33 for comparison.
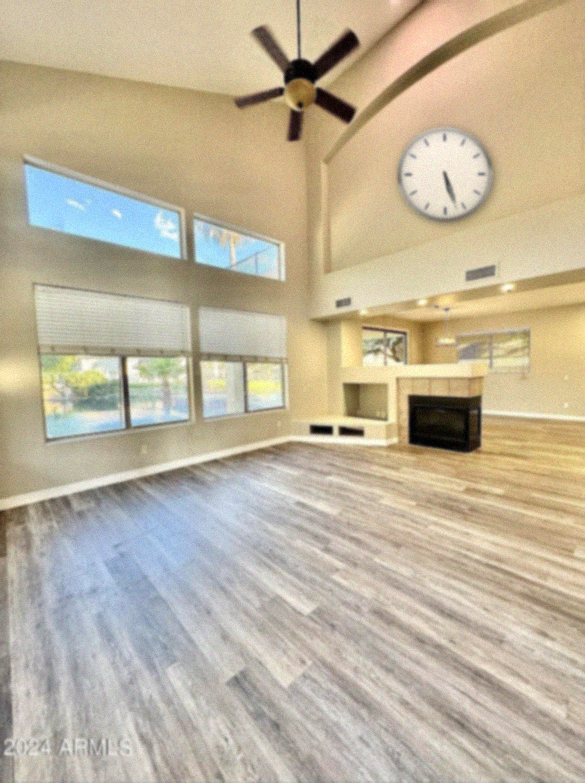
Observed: h=5 m=27
